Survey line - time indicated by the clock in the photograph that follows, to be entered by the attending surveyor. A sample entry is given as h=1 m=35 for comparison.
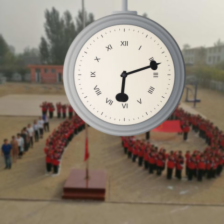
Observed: h=6 m=12
